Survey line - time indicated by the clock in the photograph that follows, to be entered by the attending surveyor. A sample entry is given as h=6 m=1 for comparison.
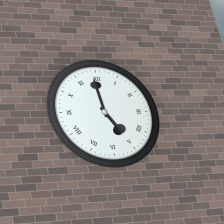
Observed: h=4 m=59
